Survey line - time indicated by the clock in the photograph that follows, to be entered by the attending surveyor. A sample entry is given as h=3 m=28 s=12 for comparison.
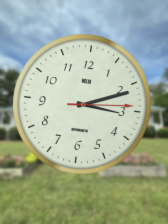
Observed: h=3 m=11 s=14
